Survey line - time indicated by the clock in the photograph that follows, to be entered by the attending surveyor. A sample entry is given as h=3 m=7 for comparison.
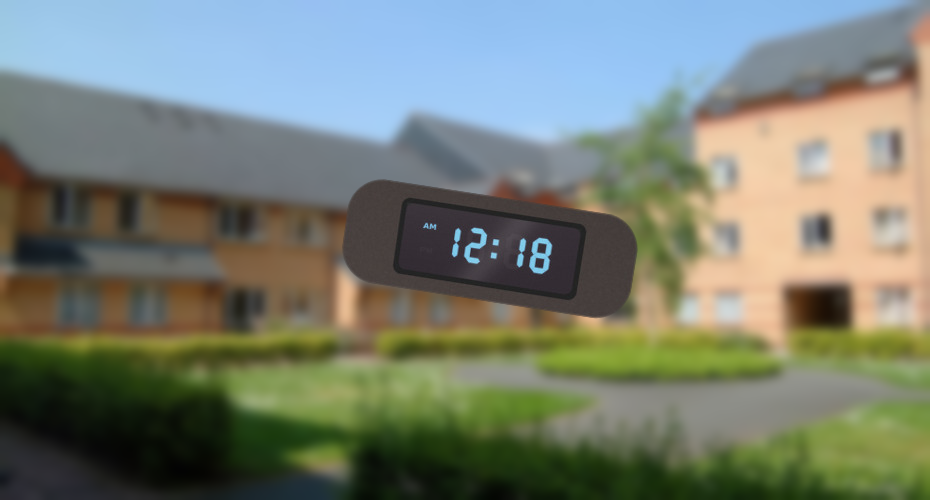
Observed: h=12 m=18
